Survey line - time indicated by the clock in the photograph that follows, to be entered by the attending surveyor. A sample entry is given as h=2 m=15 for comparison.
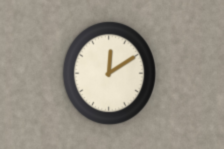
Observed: h=12 m=10
